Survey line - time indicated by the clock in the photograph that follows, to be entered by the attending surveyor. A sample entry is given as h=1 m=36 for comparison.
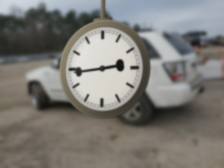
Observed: h=2 m=44
